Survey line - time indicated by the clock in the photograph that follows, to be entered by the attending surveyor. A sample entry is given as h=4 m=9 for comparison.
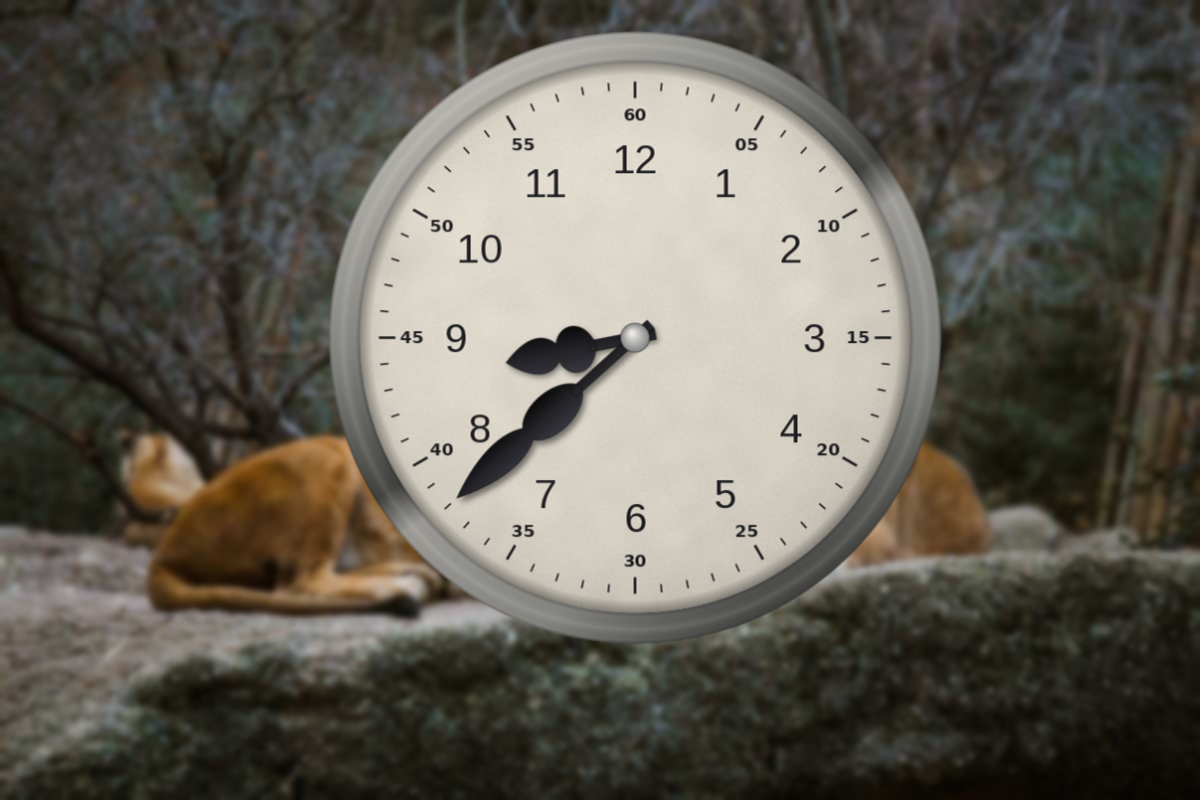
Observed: h=8 m=38
